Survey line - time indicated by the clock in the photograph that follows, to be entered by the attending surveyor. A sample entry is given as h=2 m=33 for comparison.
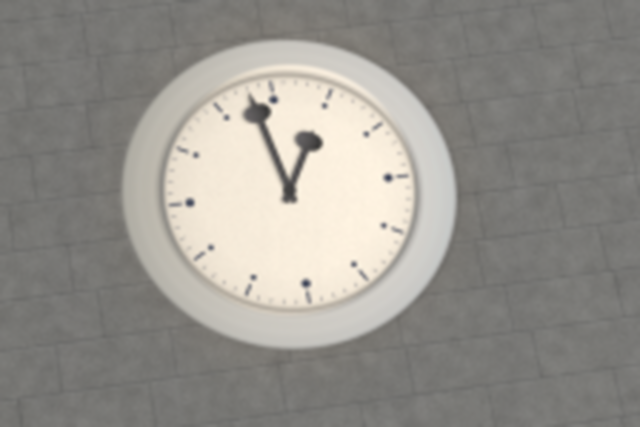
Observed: h=12 m=58
